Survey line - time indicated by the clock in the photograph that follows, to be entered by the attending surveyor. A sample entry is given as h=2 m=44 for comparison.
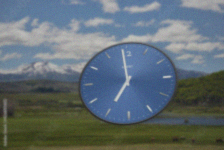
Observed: h=6 m=59
